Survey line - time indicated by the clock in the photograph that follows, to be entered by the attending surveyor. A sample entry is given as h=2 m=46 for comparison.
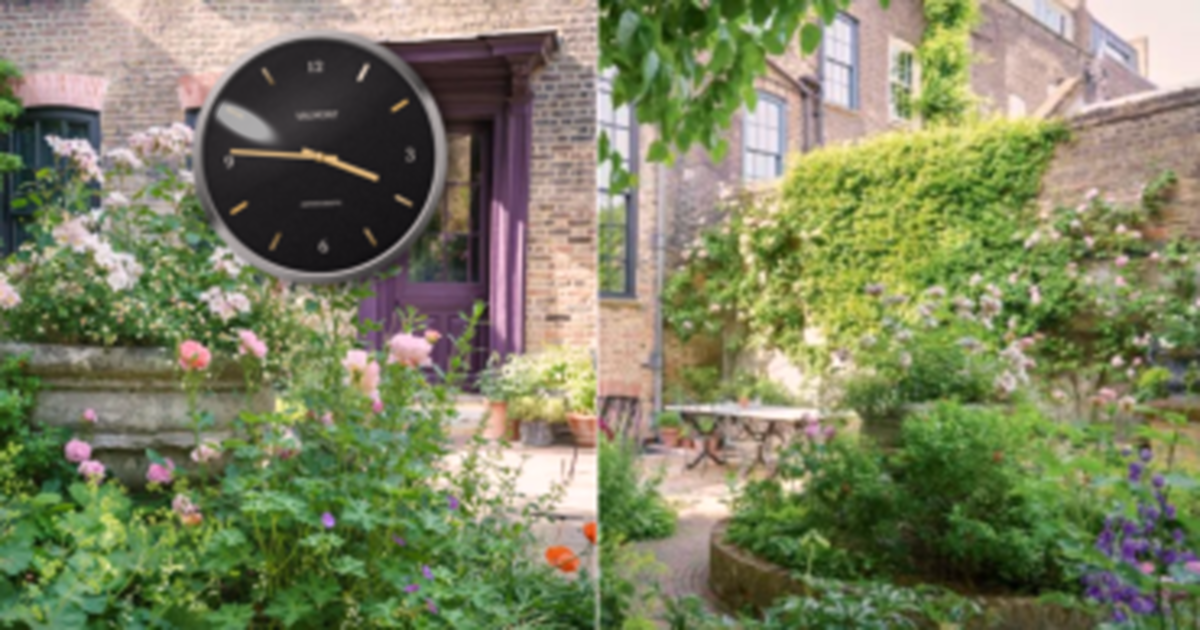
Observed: h=3 m=46
